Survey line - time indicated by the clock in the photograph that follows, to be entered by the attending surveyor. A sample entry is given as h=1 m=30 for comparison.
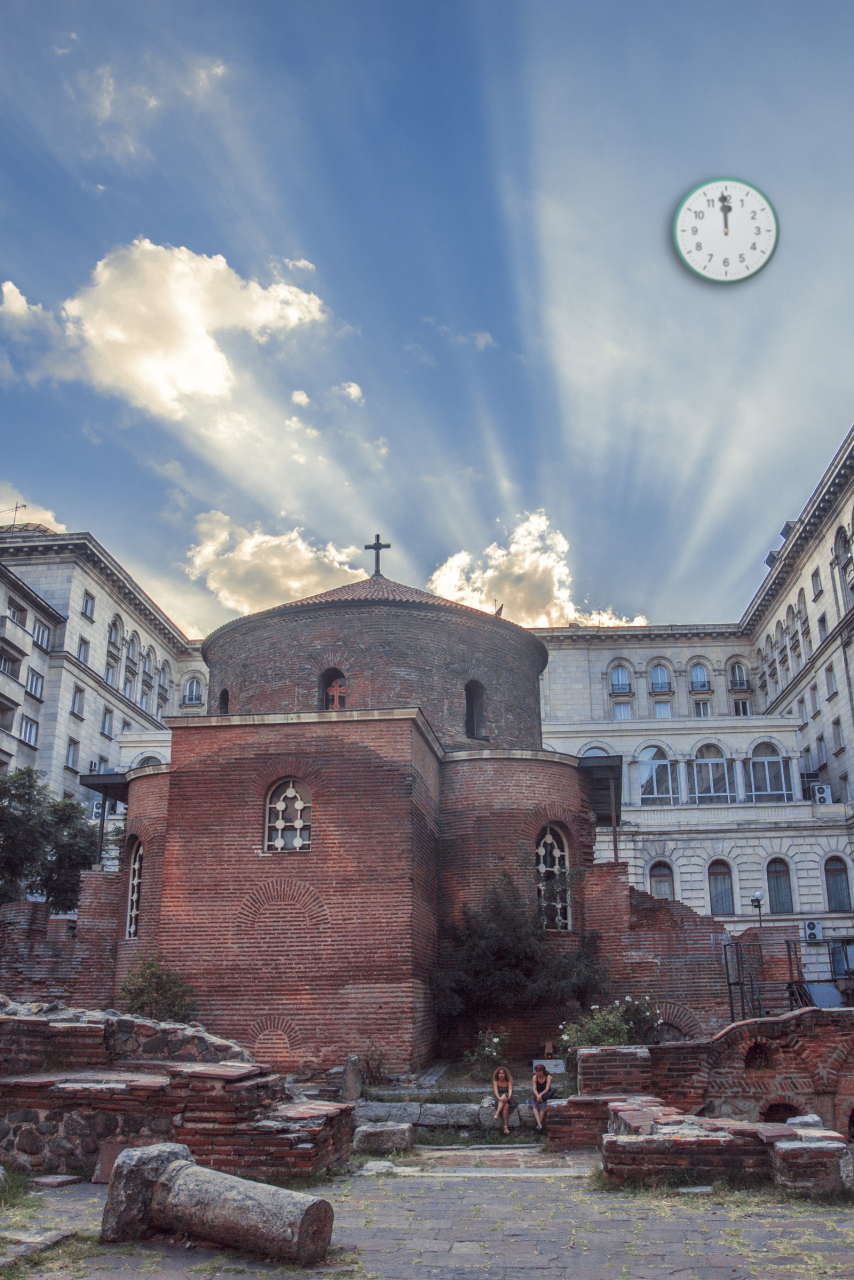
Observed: h=11 m=59
